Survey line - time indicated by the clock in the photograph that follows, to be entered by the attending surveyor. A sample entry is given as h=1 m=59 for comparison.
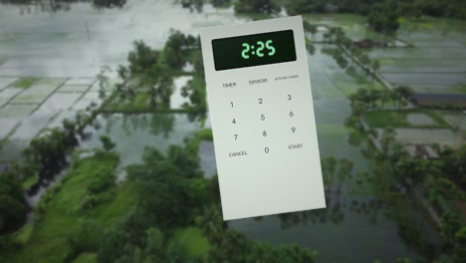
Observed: h=2 m=25
